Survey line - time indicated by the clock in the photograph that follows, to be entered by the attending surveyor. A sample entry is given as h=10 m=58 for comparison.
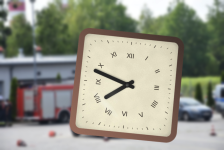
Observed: h=7 m=48
